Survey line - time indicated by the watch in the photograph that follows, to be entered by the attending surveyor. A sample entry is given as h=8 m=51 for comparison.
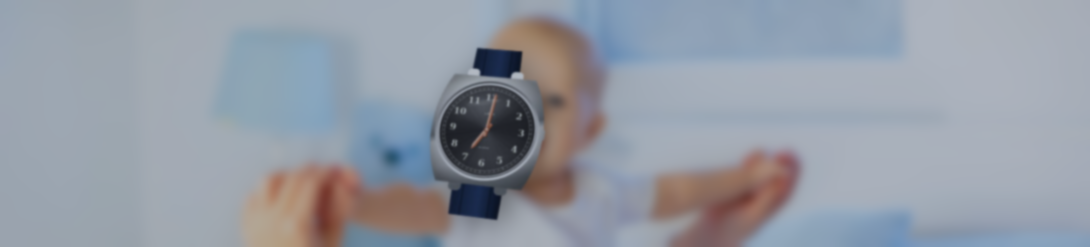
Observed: h=7 m=1
